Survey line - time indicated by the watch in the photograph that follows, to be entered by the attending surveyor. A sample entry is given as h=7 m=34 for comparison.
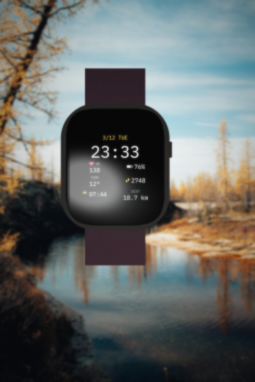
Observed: h=23 m=33
